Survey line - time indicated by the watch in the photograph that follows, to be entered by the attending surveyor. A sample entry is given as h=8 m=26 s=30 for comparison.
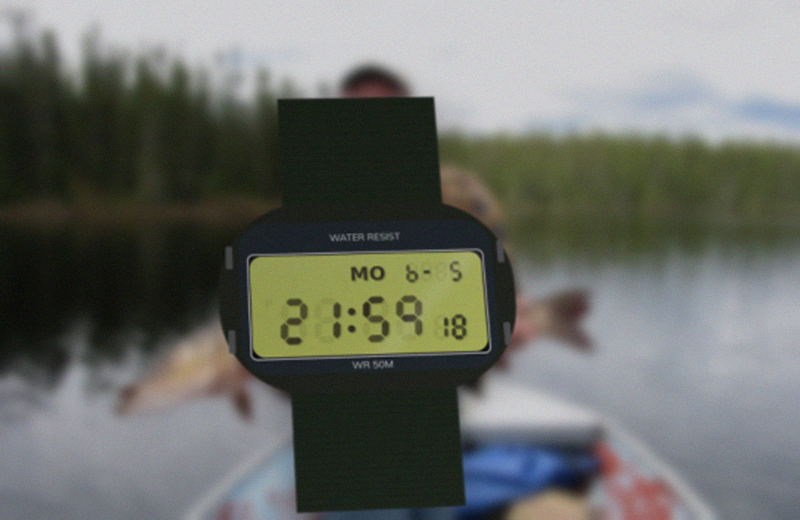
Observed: h=21 m=59 s=18
